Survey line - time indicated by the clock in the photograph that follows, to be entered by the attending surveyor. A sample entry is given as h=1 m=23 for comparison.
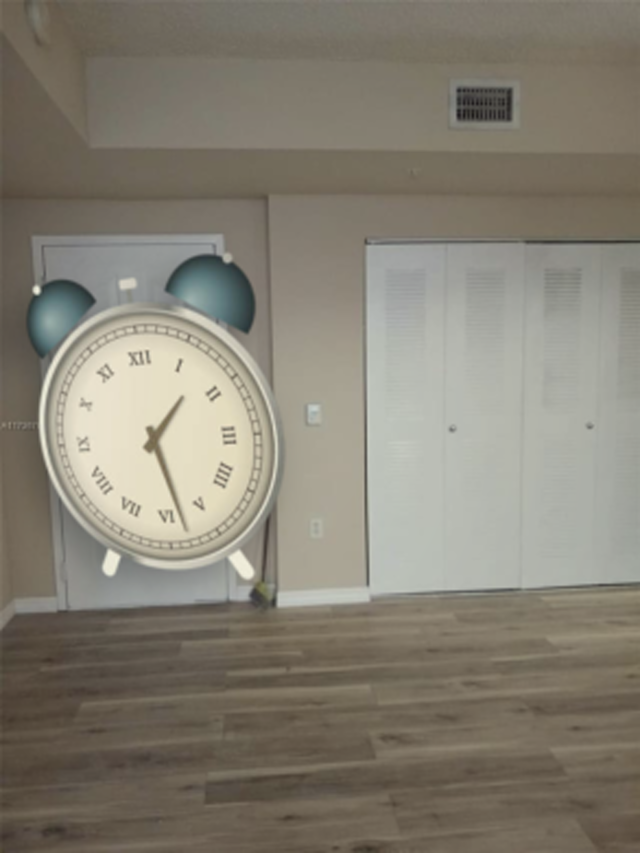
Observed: h=1 m=28
